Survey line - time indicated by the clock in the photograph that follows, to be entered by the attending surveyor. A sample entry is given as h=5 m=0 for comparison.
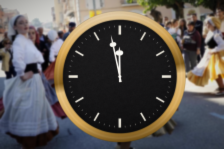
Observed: h=11 m=58
